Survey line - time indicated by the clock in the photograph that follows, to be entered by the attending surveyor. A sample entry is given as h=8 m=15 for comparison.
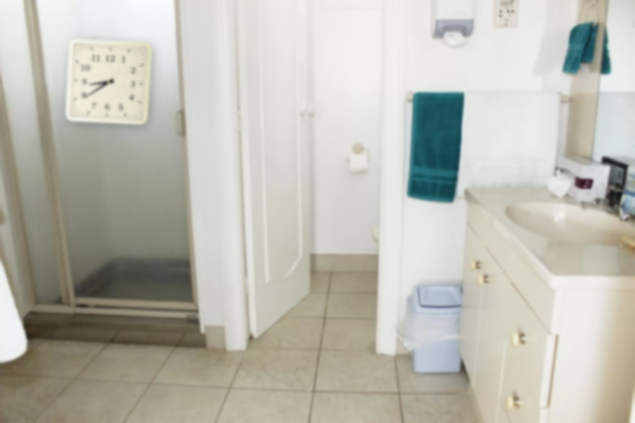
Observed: h=8 m=39
